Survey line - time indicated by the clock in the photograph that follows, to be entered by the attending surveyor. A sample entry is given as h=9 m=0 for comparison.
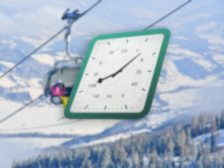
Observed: h=8 m=7
